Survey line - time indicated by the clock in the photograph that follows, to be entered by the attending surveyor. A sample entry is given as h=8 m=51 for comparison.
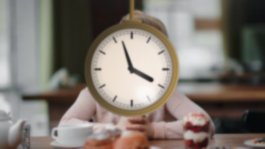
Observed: h=3 m=57
